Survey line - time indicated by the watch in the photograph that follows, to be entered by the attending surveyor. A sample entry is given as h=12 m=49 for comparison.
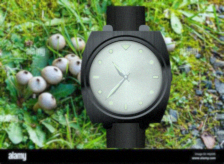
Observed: h=10 m=37
